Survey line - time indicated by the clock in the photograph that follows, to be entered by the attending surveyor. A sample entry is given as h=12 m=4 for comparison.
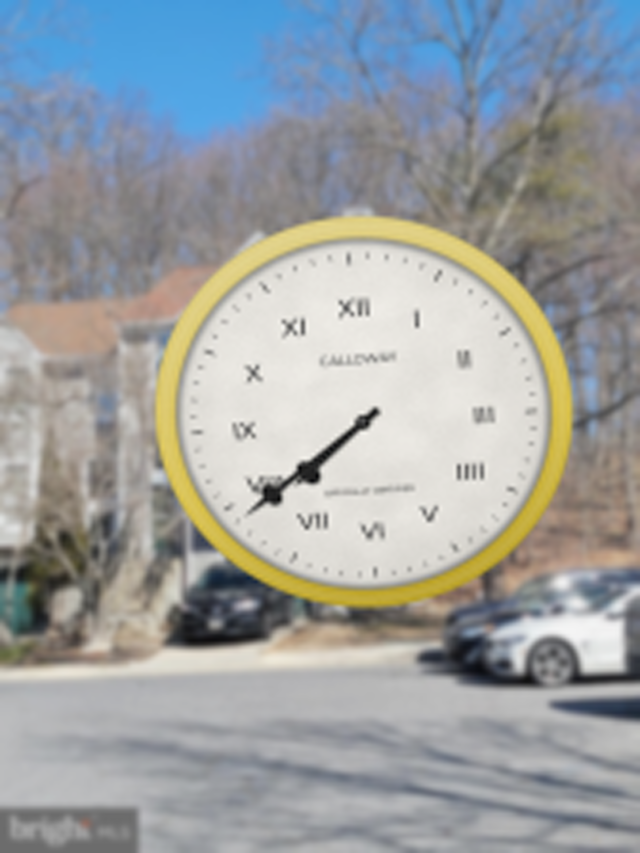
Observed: h=7 m=39
